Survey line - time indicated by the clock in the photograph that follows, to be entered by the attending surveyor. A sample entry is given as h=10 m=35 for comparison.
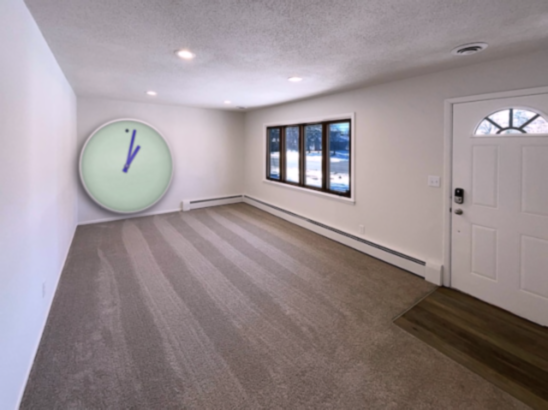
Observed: h=1 m=2
